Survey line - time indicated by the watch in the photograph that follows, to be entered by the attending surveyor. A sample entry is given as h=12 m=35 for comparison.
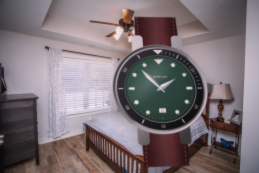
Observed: h=1 m=53
